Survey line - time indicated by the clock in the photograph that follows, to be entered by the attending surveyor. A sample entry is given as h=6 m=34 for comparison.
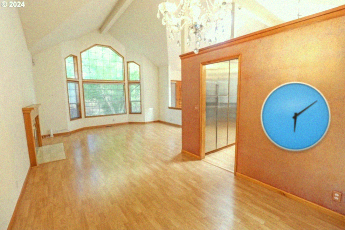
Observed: h=6 m=9
